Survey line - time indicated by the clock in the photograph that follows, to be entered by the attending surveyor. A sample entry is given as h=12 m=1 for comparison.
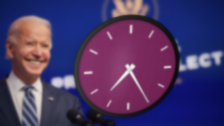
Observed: h=7 m=25
